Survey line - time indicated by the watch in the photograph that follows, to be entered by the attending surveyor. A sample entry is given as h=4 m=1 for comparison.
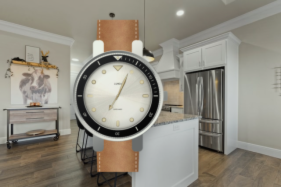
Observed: h=7 m=4
